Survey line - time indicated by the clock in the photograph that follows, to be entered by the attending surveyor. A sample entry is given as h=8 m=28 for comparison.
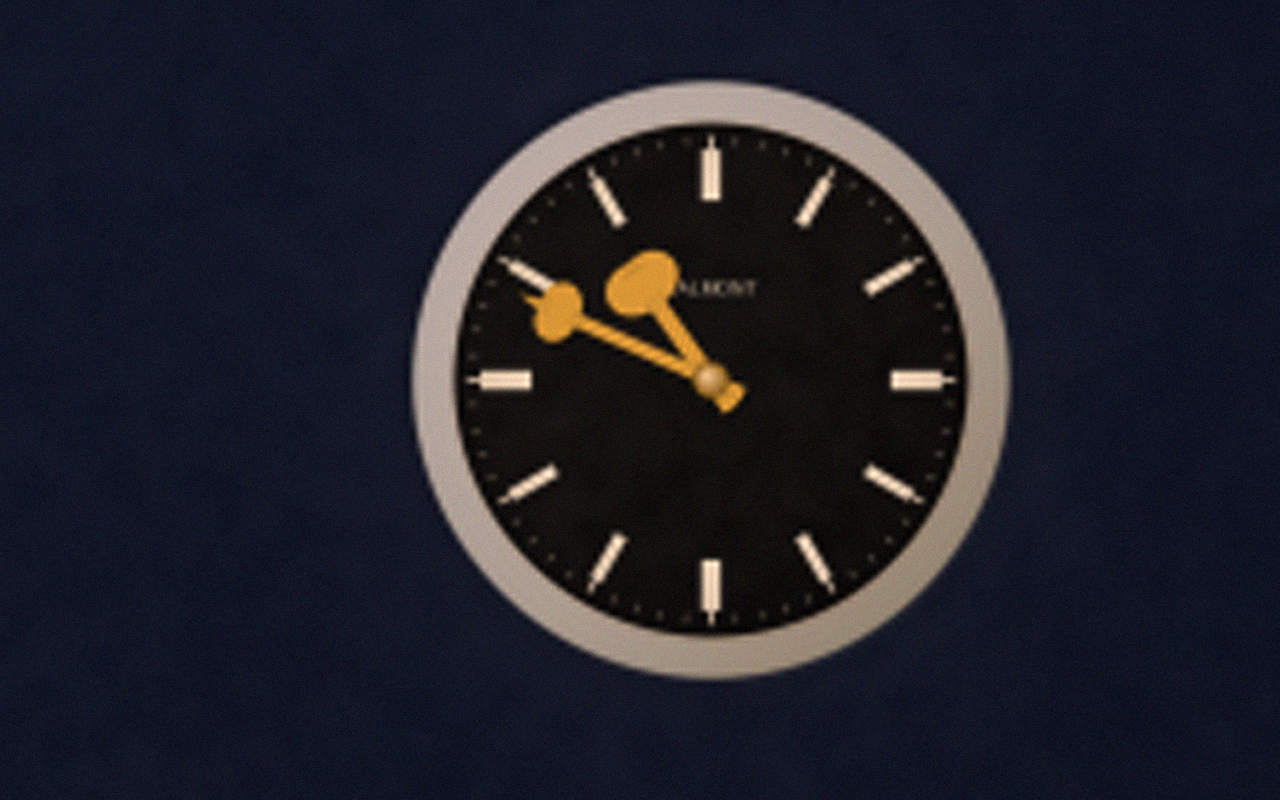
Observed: h=10 m=49
